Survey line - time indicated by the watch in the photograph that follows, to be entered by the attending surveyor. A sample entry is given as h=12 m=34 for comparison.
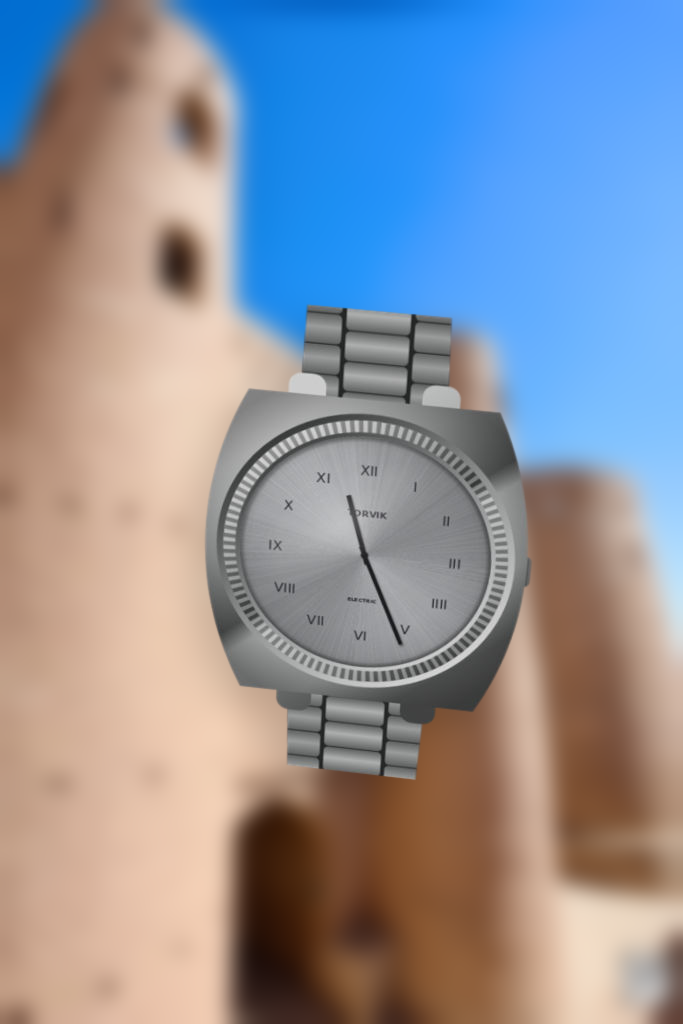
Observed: h=11 m=26
